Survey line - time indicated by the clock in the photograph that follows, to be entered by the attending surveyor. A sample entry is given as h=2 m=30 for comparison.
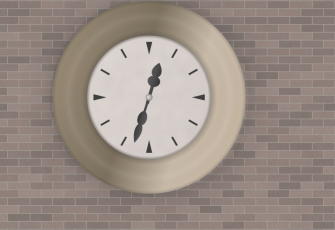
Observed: h=12 m=33
